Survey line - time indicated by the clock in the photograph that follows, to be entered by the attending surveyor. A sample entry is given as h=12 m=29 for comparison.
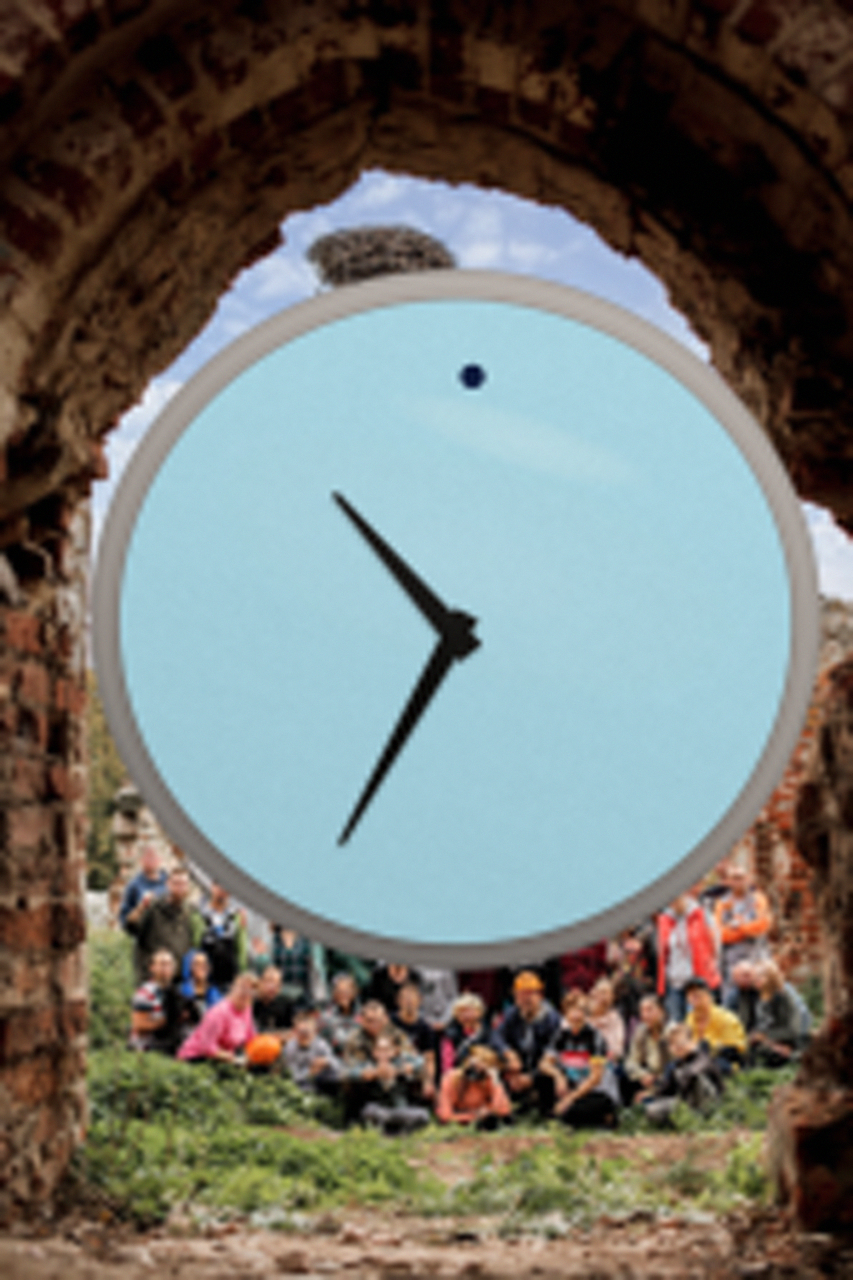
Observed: h=10 m=34
